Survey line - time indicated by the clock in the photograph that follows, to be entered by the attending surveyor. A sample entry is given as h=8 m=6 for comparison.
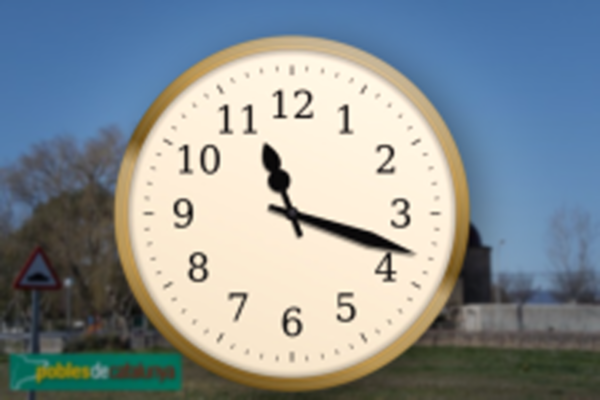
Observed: h=11 m=18
